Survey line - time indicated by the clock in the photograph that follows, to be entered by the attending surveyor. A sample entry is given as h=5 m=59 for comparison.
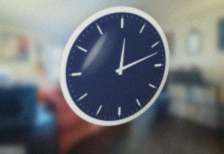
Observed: h=12 m=12
